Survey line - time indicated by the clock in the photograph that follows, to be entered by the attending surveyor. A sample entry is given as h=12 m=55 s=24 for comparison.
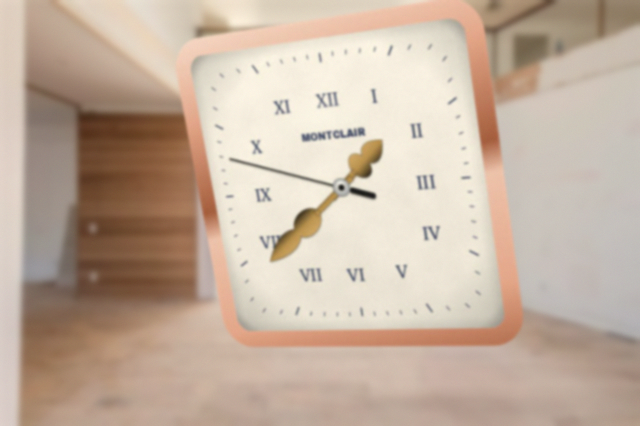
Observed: h=1 m=38 s=48
